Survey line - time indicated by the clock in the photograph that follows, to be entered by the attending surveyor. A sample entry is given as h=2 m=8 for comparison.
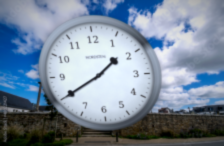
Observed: h=1 m=40
